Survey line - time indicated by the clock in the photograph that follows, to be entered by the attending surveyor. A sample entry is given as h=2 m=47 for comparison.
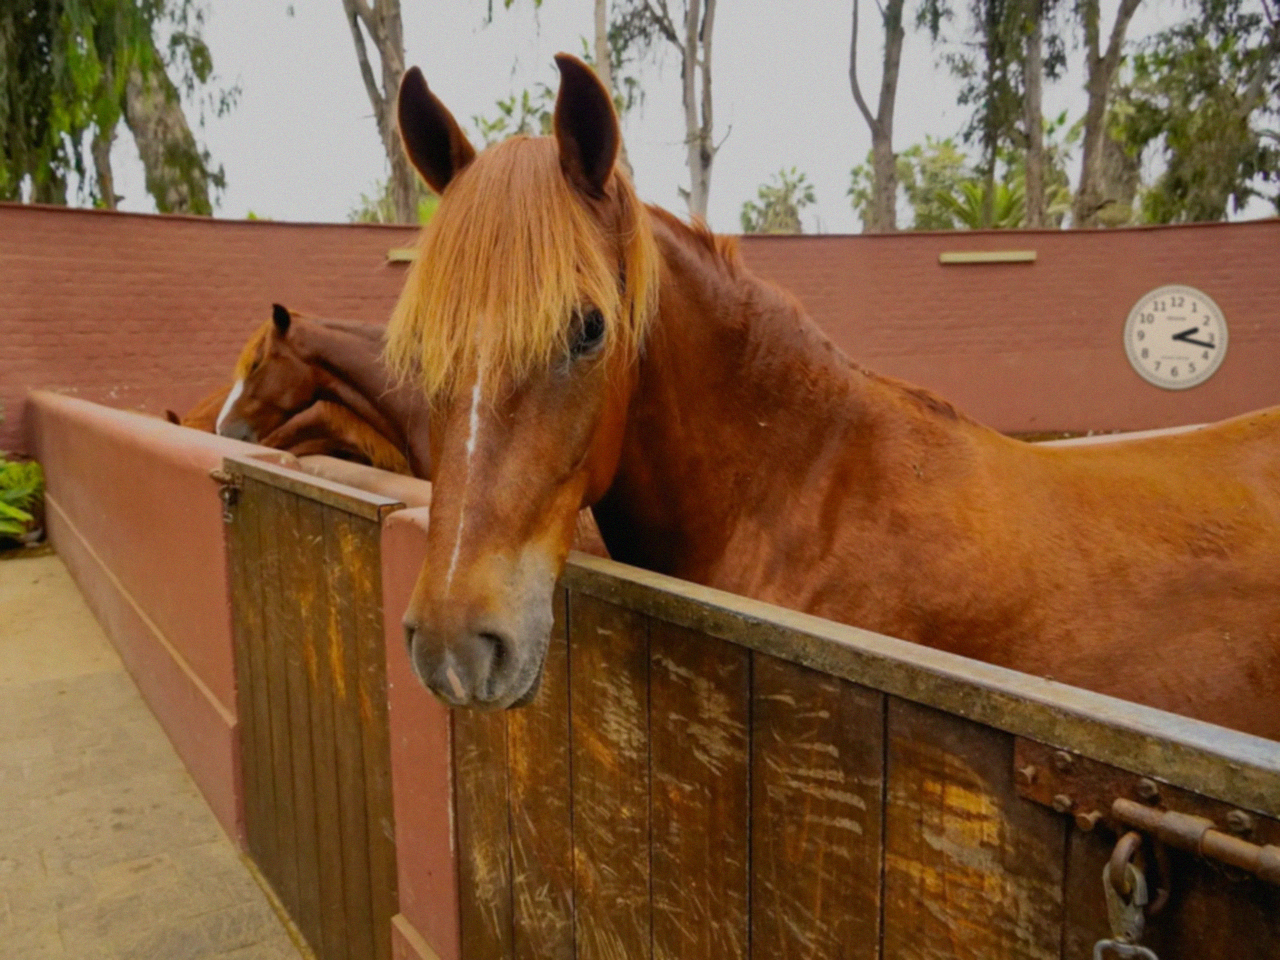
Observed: h=2 m=17
